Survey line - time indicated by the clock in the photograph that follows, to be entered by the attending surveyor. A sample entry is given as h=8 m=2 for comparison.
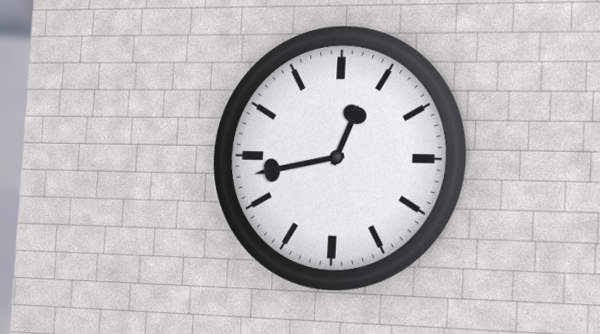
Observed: h=12 m=43
